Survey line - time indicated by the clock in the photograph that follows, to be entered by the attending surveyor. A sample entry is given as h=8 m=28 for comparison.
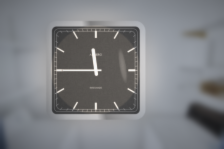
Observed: h=11 m=45
